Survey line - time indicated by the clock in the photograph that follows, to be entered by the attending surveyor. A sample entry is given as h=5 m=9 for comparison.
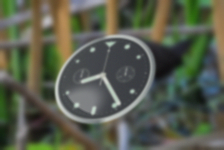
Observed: h=8 m=24
